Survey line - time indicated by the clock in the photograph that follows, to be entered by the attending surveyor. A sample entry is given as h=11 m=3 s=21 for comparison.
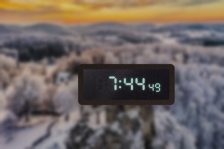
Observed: h=7 m=44 s=49
